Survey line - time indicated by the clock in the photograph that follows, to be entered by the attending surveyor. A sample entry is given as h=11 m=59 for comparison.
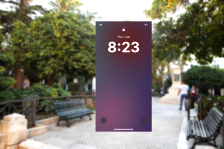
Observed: h=8 m=23
